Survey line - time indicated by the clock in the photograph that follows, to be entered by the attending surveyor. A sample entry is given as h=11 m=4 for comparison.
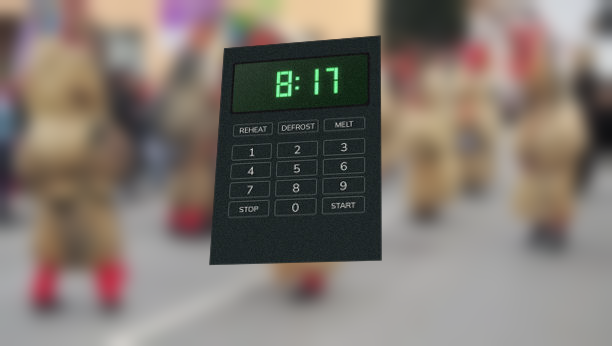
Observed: h=8 m=17
